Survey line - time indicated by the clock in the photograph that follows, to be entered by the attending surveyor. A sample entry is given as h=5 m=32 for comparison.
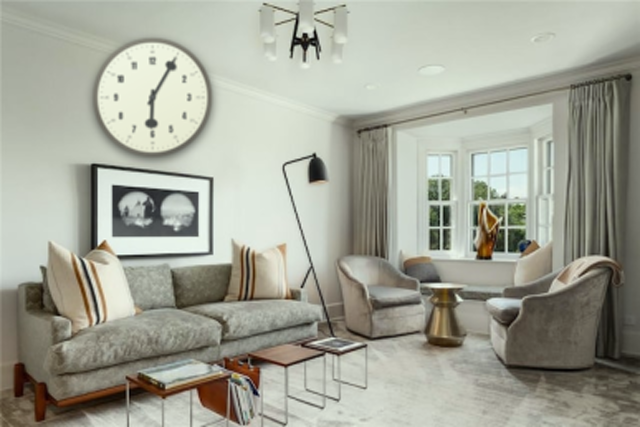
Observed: h=6 m=5
